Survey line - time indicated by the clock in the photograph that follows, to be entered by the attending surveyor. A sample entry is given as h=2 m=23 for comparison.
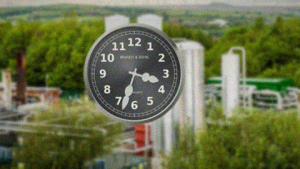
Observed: h=3 m=33
